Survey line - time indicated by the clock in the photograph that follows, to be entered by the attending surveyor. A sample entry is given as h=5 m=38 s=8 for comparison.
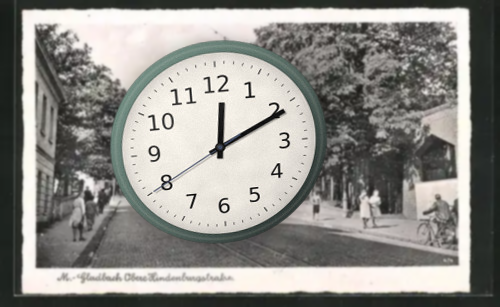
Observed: h=12 m=10 s=40
